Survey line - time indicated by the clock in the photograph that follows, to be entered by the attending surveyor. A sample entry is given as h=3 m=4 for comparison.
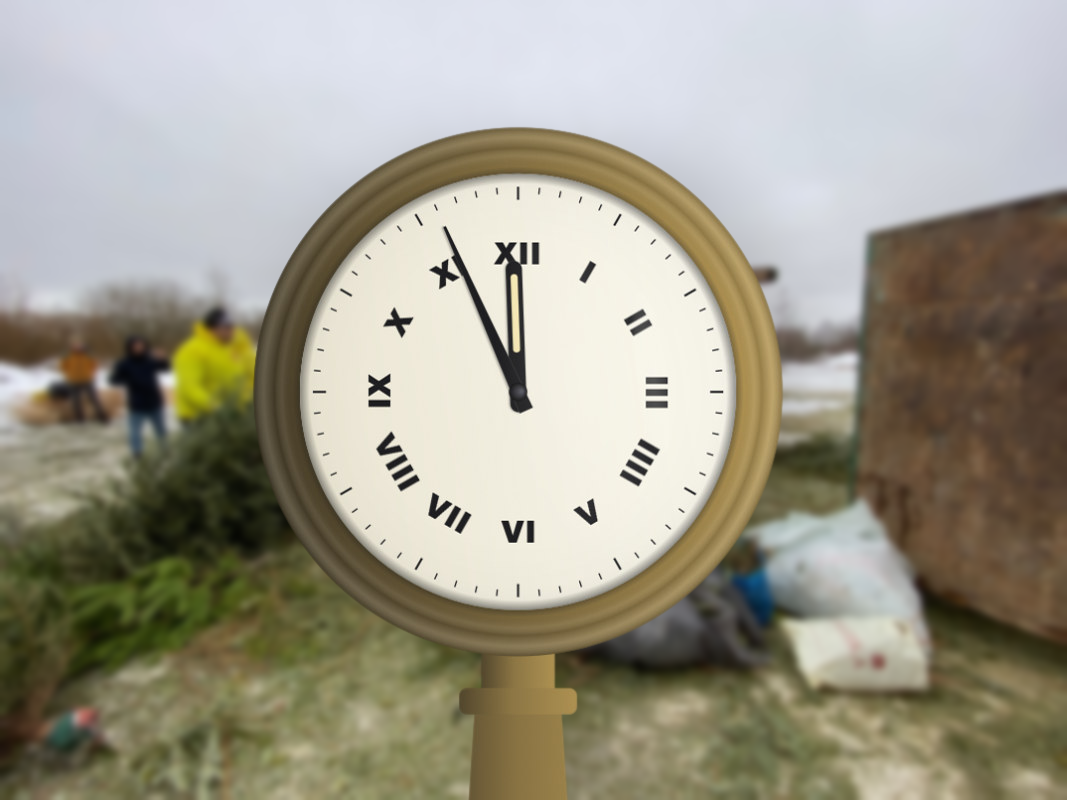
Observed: h=11 m=56
